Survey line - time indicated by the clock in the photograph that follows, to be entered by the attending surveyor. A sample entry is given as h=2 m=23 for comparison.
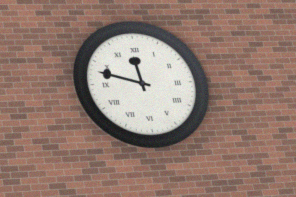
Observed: h=11 m=48
